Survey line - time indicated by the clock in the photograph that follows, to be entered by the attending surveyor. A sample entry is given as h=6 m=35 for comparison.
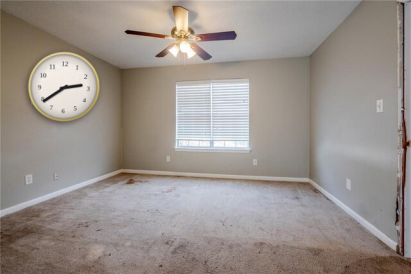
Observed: h=2 m=39
